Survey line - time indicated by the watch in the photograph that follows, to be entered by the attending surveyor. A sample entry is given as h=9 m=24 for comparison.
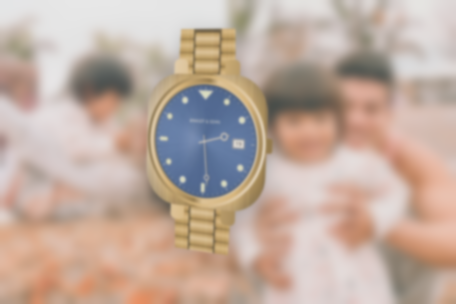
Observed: h=2 m=29
